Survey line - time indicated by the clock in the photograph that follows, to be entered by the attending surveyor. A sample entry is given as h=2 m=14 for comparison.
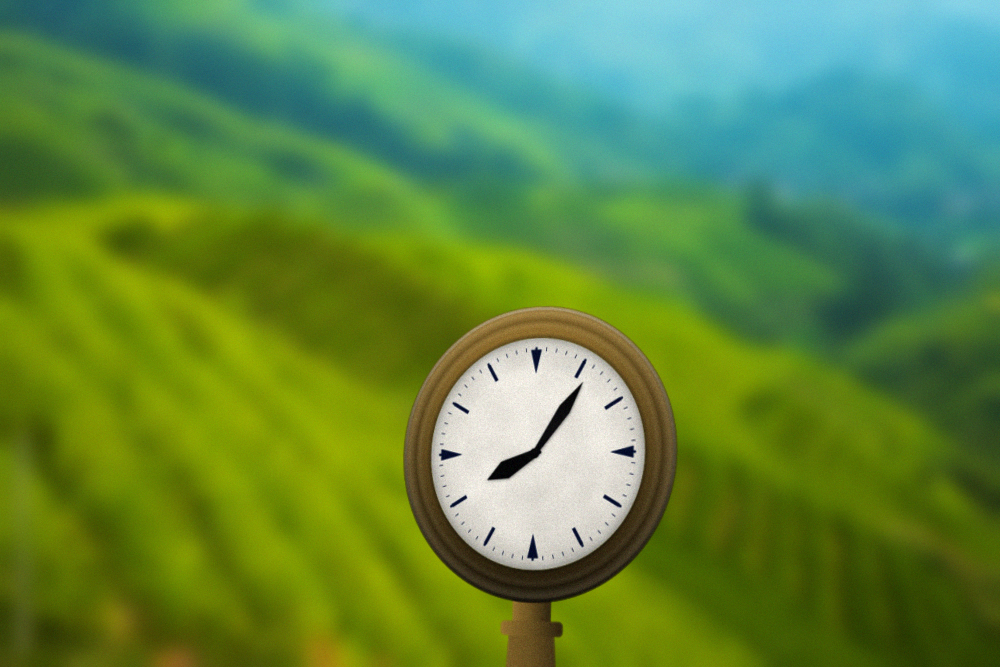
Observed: h=8 m=6
